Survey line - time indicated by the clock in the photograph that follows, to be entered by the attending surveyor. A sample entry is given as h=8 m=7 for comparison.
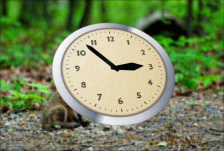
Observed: h=2 m=53
